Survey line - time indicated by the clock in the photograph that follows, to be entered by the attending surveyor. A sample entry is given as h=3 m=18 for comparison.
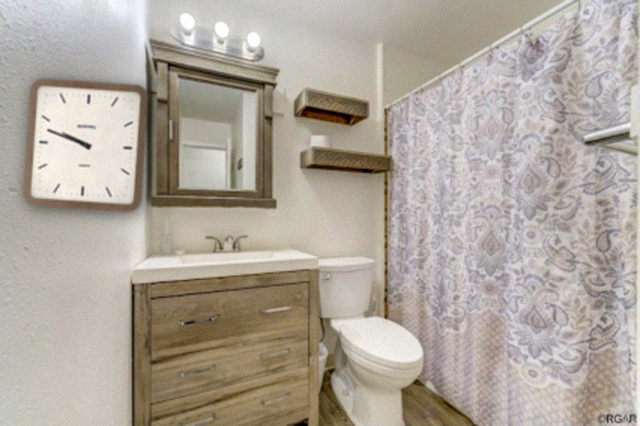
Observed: h=9 m=48
